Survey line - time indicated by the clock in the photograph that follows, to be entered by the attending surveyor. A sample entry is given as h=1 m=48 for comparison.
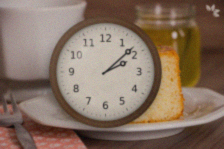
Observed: h=2 m=8
